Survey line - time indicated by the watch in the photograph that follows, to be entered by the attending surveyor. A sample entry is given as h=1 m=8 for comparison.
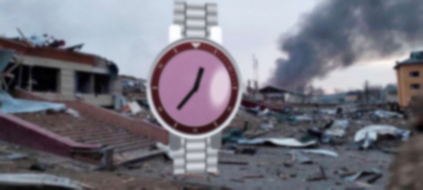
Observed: h=12 m=37
